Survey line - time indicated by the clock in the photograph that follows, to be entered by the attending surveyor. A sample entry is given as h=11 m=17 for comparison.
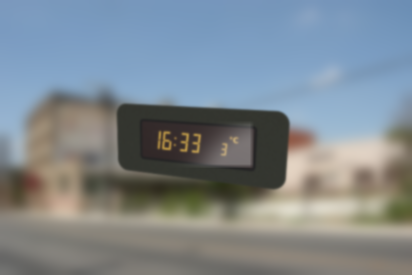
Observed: h=16 m=33
